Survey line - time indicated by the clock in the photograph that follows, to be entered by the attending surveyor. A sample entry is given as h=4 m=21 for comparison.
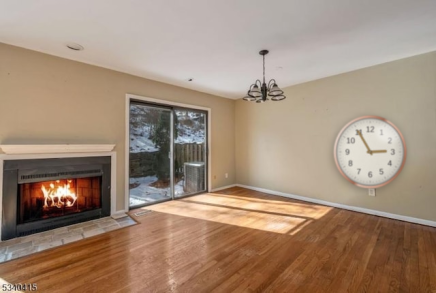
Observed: h=2 m=55
